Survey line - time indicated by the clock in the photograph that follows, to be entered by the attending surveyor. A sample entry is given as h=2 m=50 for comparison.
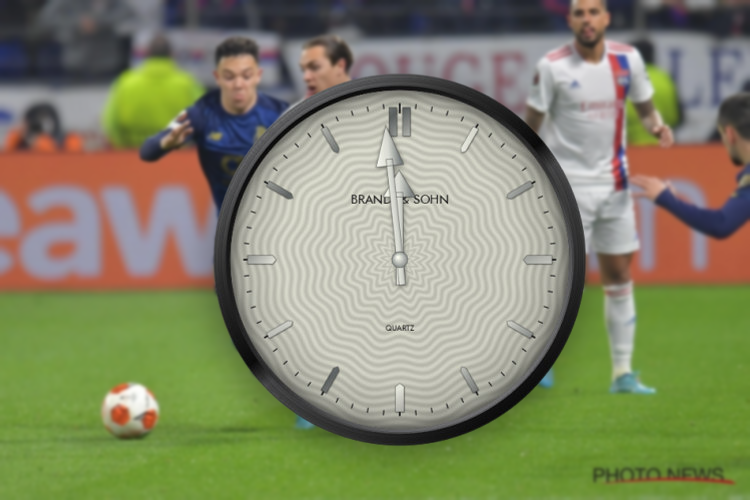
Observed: h=11 m=59
